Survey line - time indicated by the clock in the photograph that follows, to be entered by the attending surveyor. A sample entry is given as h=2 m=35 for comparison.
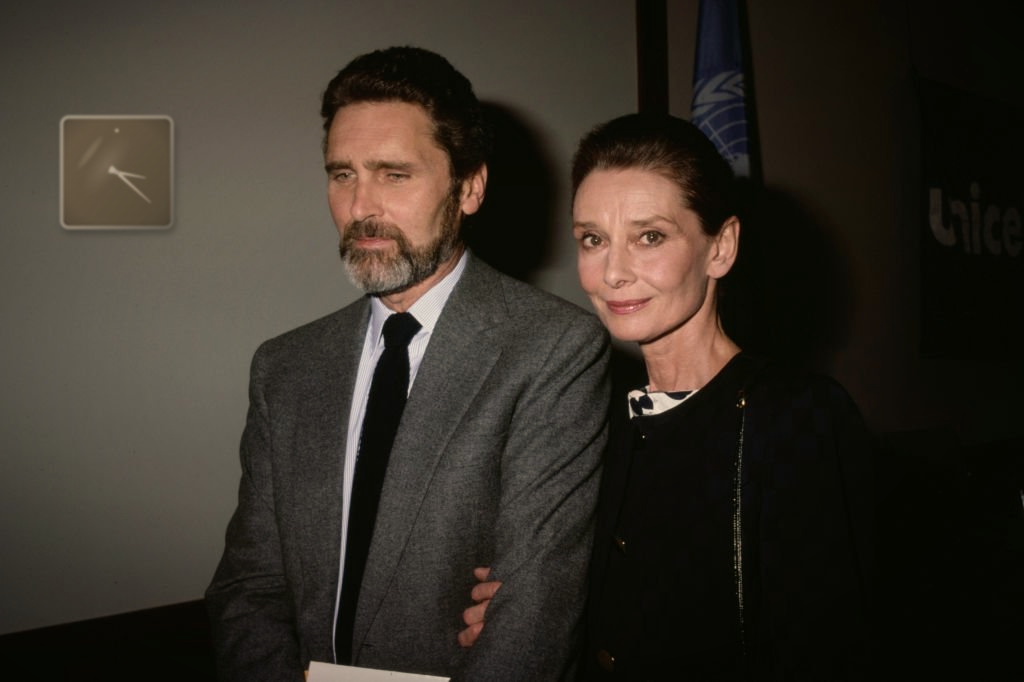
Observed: h=3 m=22
